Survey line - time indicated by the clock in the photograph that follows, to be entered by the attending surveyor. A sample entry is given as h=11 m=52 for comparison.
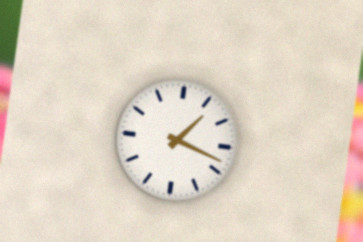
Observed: h=1 m=18
